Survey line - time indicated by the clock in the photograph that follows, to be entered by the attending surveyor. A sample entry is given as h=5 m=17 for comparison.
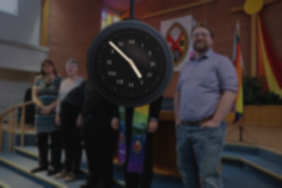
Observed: h=4 m=52
